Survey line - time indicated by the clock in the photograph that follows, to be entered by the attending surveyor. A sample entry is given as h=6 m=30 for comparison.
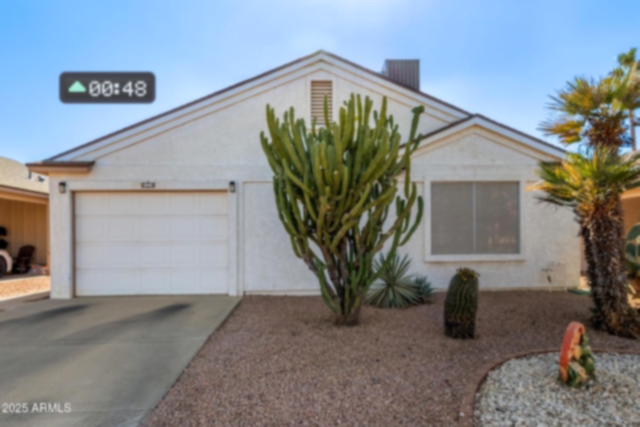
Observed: h=0 m=48
